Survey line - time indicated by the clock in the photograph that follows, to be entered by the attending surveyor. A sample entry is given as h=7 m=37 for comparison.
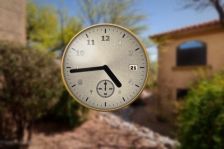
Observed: h=4 m=44
